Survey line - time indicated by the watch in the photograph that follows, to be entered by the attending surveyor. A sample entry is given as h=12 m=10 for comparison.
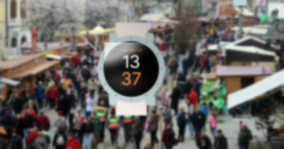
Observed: h=13 m=37
